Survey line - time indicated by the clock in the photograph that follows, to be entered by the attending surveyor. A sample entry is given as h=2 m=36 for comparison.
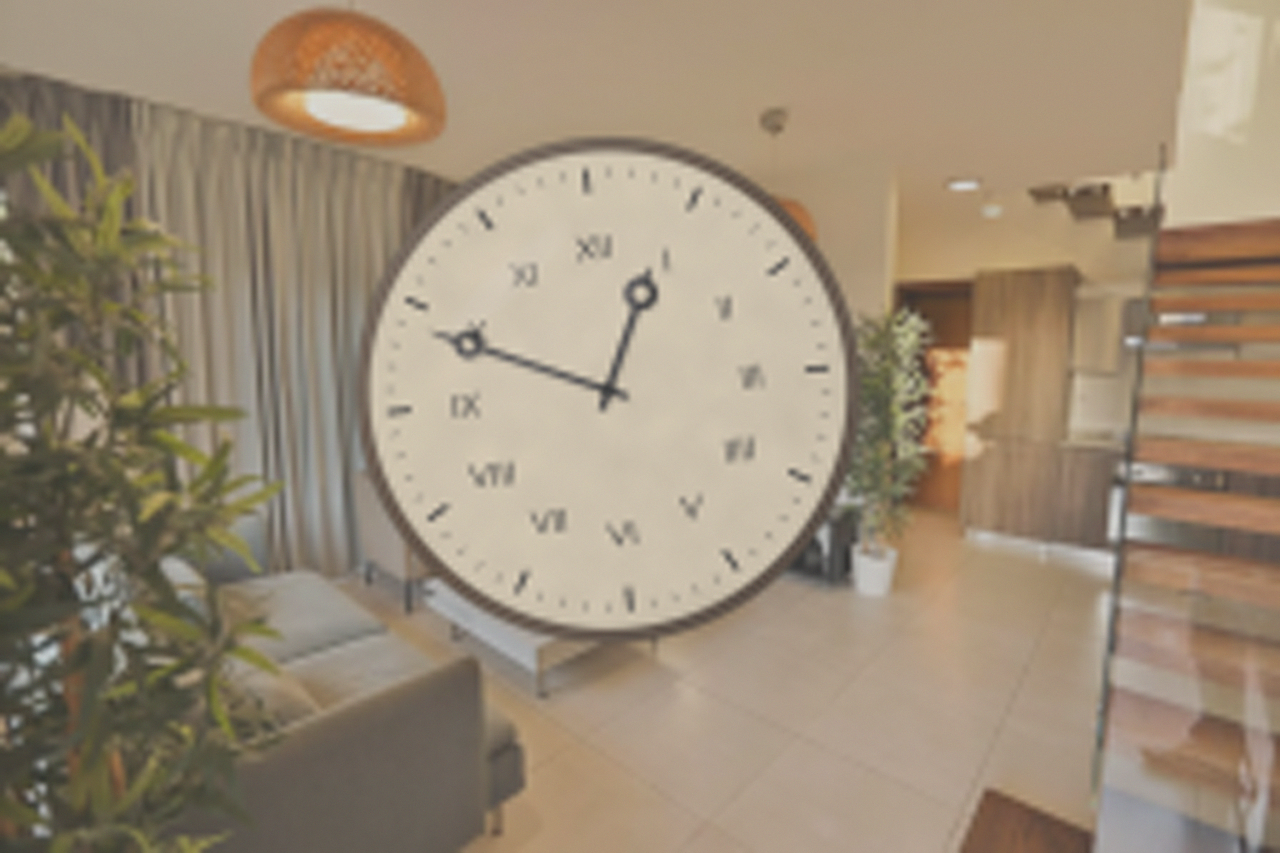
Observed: h=12 m=49
